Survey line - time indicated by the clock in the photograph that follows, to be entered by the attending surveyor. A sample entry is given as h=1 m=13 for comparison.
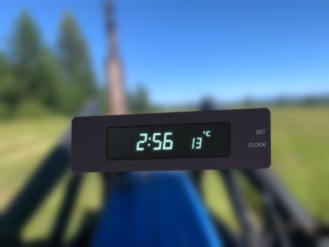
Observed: h=2 m=56
